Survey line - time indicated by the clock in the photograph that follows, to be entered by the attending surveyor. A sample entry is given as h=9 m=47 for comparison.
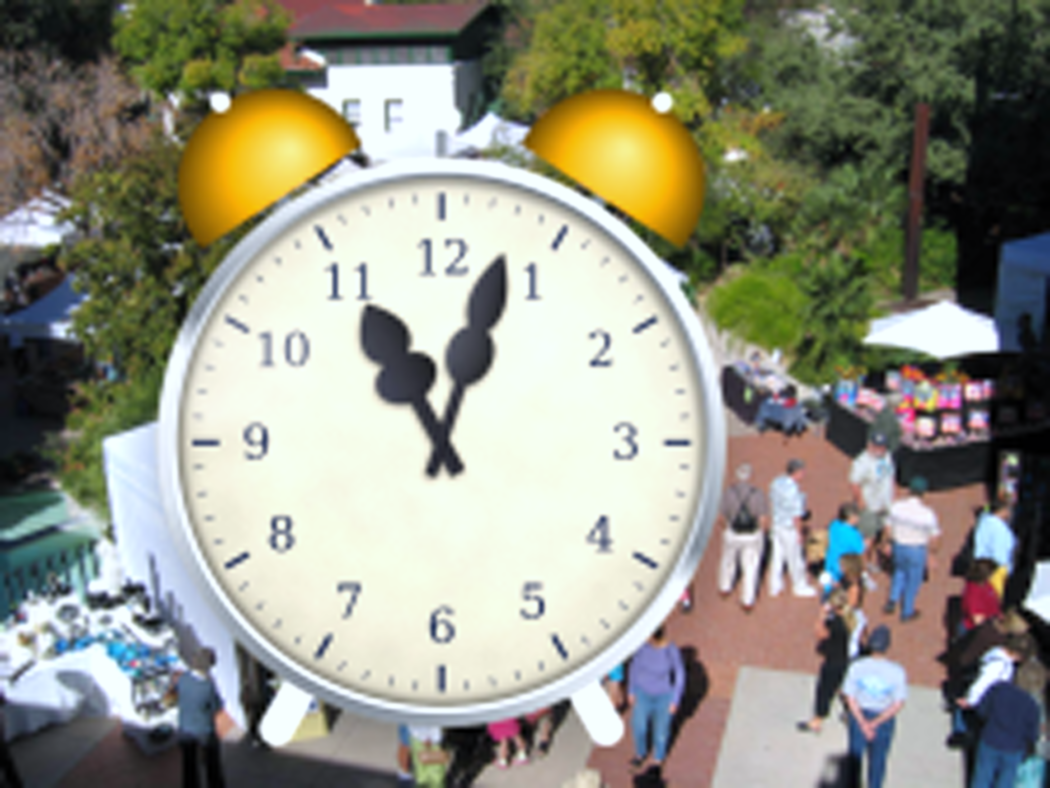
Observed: h=11 m=3
